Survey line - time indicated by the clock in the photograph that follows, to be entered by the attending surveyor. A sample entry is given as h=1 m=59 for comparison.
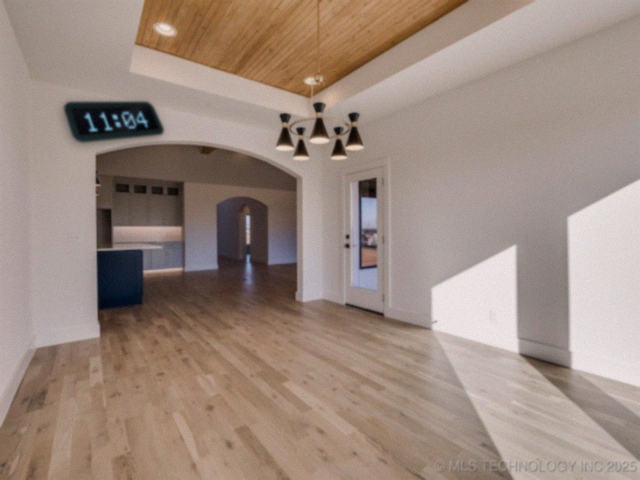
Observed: h=11 m=4
